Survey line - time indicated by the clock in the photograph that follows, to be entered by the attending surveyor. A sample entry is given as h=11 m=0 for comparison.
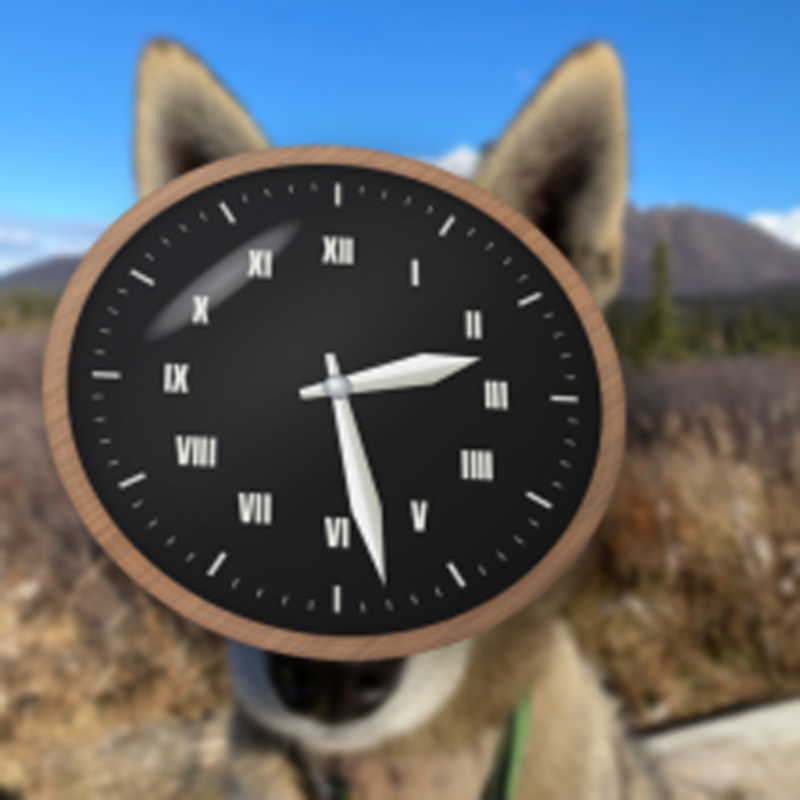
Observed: h=2 m=28
